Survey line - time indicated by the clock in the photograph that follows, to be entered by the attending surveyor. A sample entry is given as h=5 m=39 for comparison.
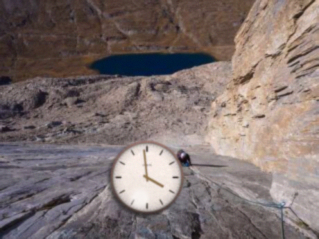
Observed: h=3 m=59
